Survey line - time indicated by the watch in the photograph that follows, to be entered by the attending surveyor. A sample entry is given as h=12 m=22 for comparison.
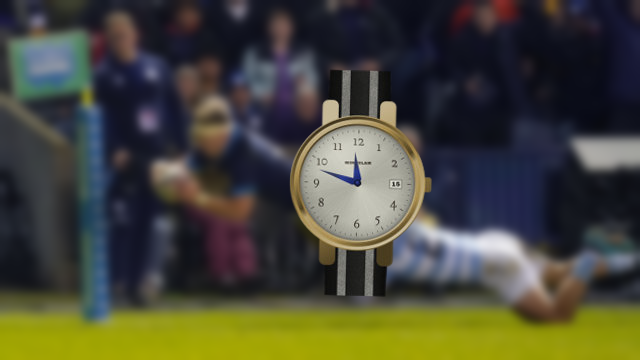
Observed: h=11 m=48
